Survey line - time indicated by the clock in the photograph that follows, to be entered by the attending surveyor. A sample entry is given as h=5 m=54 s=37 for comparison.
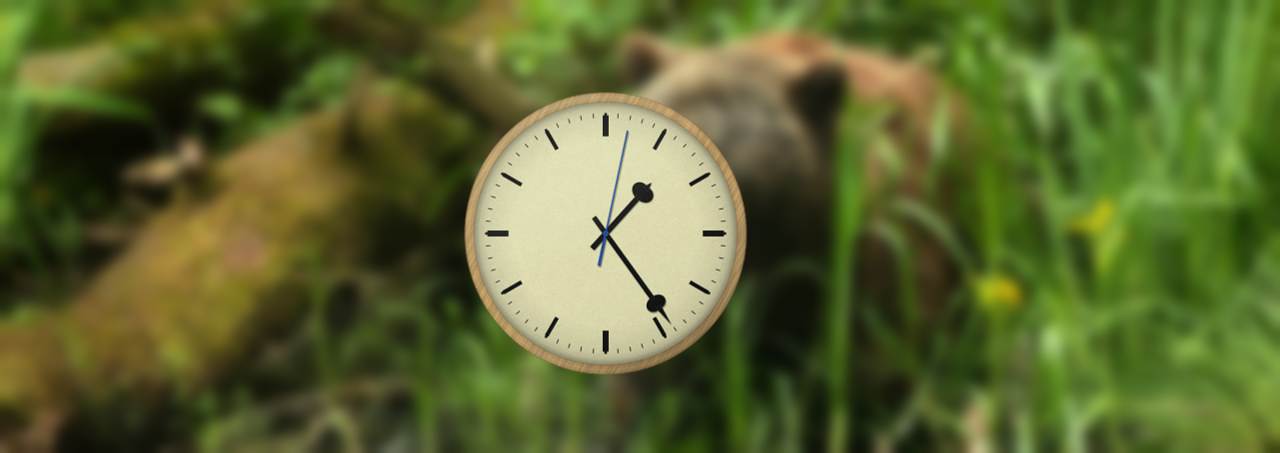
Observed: h=1 m=24 s=2
